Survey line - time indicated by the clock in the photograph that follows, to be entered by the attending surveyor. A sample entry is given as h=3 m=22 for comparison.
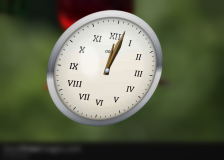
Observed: h=12 m=2
